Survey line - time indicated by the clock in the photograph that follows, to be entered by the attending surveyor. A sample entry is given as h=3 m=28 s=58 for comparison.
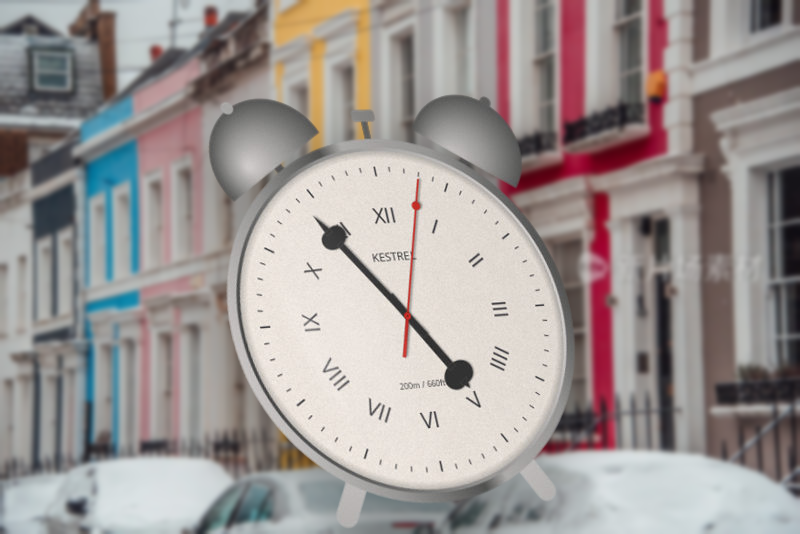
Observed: h=4 m=54 s=3
